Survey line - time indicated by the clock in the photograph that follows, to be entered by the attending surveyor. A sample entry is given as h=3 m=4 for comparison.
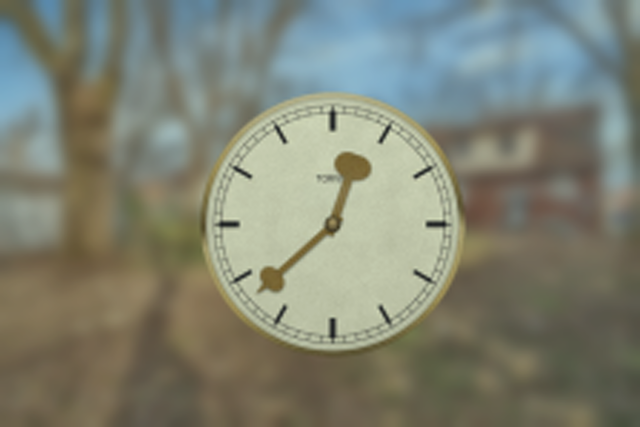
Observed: h=12 m=38
